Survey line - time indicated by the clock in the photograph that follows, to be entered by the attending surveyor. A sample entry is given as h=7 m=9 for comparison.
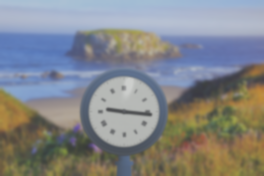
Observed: h=9 m=16
